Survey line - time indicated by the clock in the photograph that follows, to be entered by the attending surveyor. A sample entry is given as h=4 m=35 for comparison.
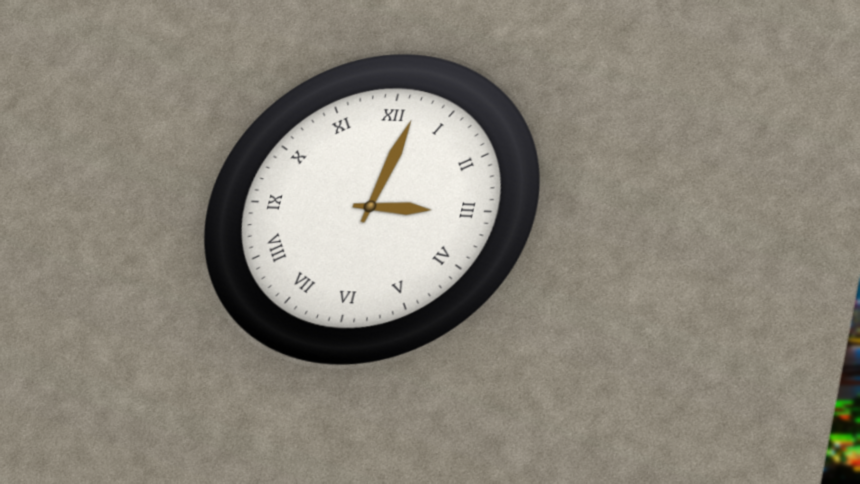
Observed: h=3 m=2
